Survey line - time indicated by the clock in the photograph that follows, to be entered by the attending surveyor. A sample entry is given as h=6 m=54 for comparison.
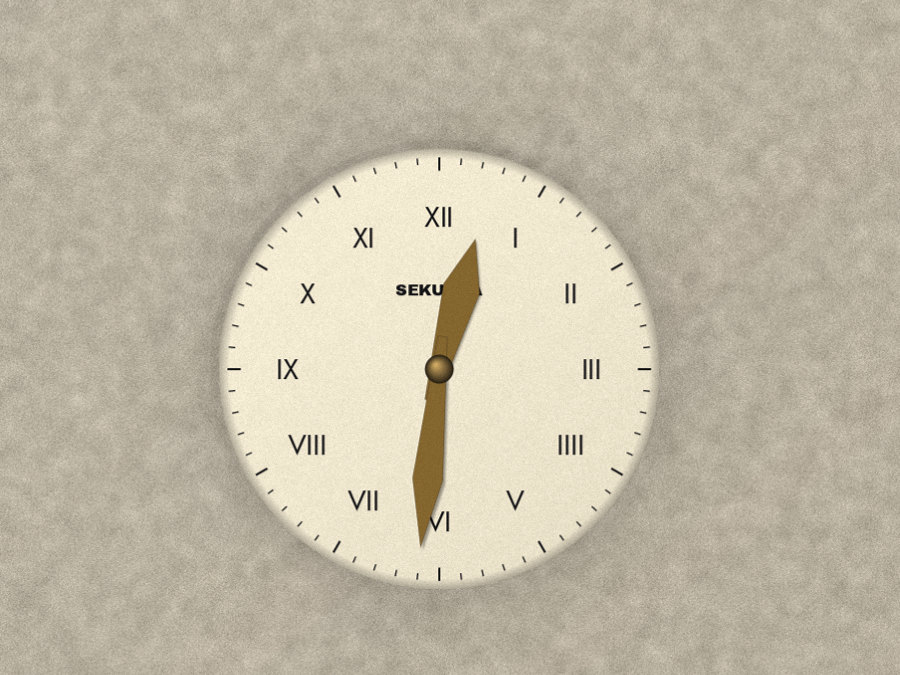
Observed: h=12 m=31
